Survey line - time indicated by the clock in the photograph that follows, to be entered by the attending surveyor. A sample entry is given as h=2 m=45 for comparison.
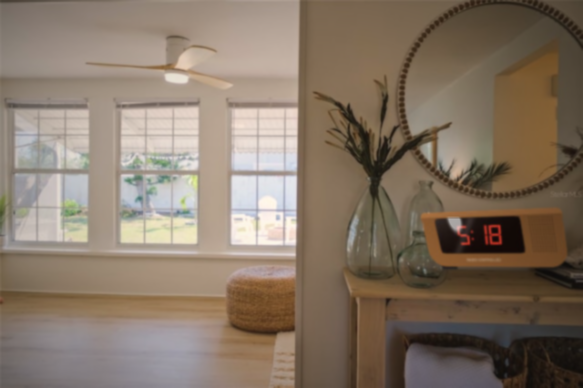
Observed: h=5 m=18
